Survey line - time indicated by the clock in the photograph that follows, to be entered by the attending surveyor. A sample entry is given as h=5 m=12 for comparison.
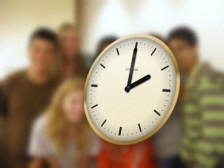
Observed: h=2 m=0
